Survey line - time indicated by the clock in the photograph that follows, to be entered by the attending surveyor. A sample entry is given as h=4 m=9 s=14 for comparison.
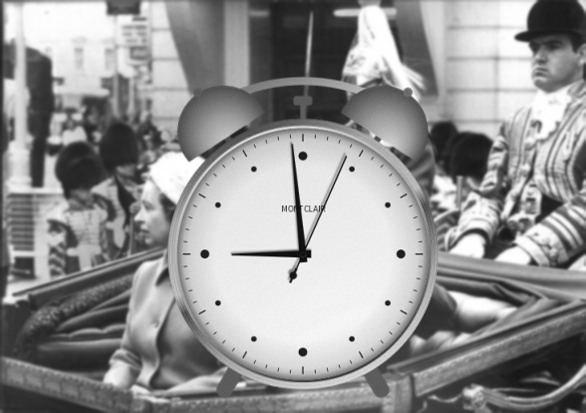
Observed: h=8 m=59 s=4
